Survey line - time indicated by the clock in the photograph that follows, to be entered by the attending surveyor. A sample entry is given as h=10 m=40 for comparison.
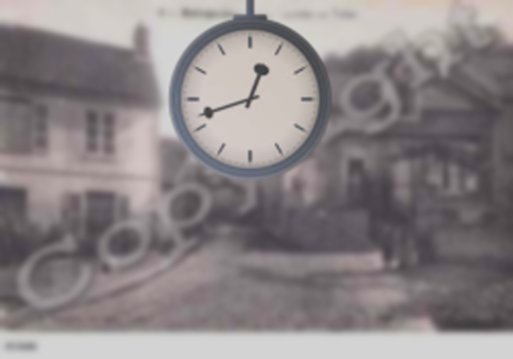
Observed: h=12 m=42
